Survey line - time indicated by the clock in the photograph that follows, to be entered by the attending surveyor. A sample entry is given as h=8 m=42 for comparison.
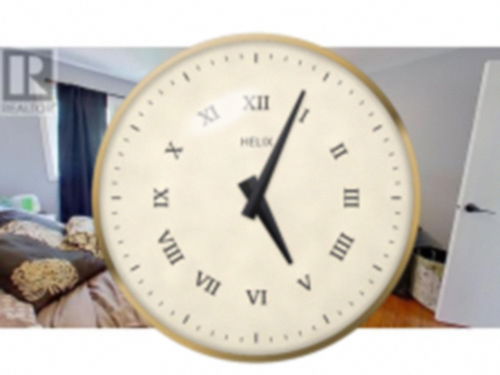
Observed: h=5 m=4
